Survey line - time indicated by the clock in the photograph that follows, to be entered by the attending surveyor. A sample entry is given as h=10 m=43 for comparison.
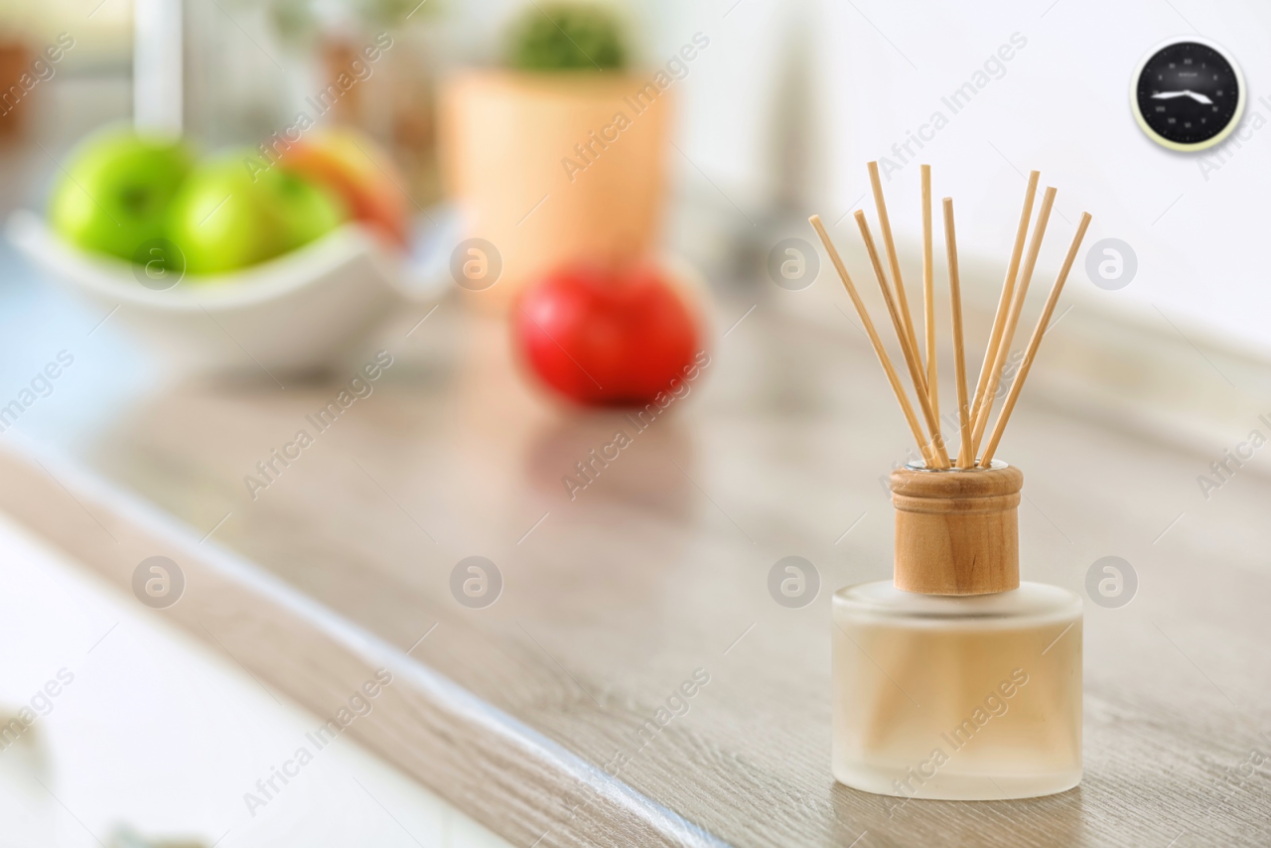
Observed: h=3 m=44
